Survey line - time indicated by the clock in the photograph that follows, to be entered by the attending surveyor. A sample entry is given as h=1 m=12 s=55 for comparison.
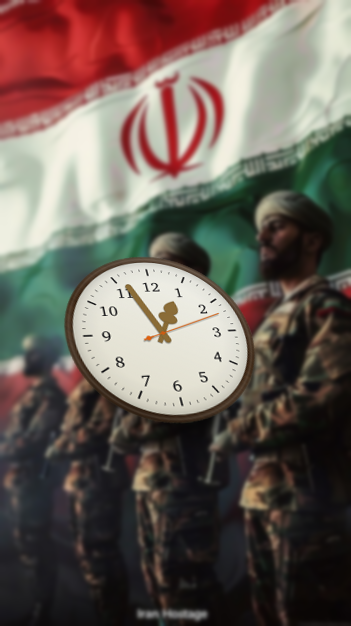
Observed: h=12 m=56 s=12
